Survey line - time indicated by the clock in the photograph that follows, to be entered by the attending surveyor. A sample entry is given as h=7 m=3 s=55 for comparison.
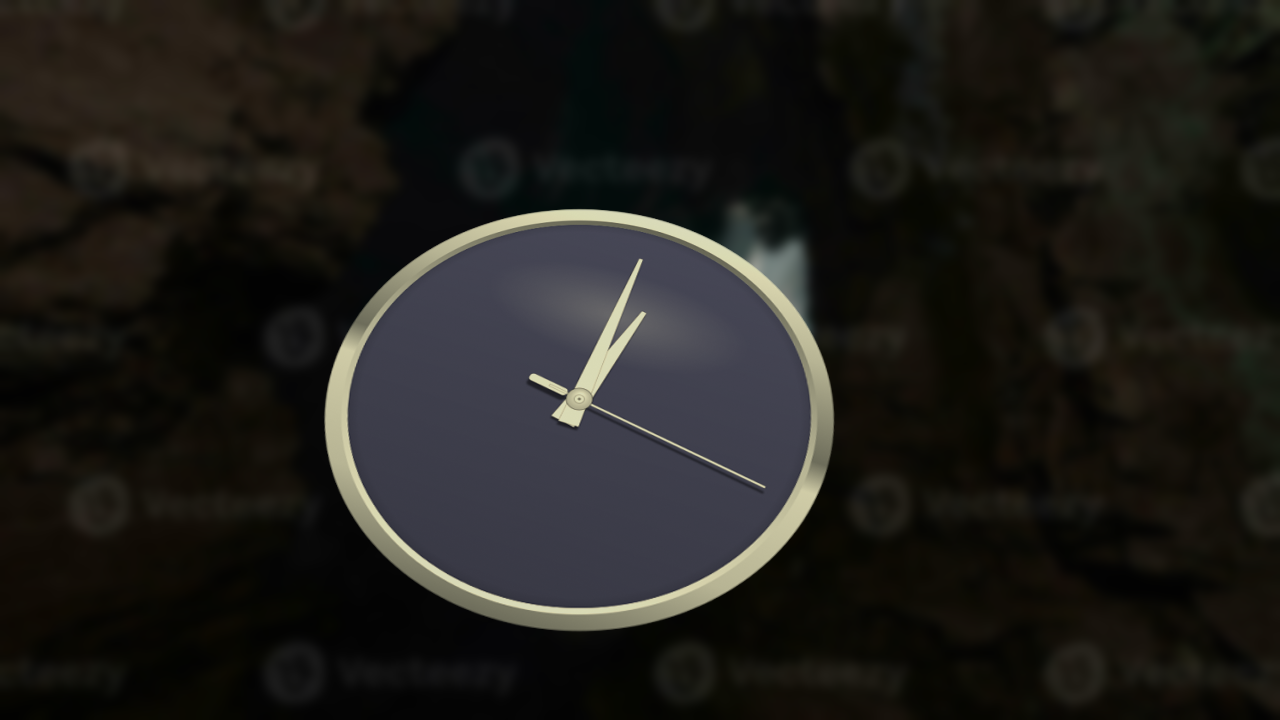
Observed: h=1 m=3 s=20
